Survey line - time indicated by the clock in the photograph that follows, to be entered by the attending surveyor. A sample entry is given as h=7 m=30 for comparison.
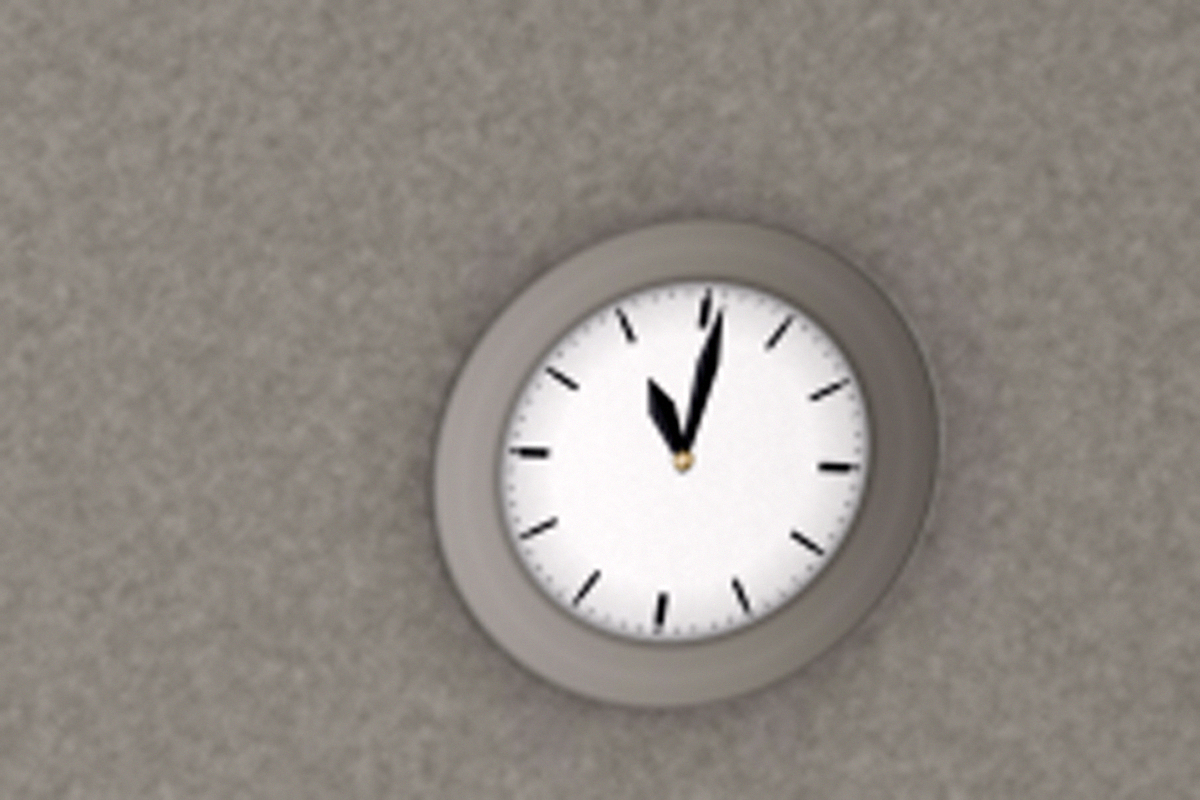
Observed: h=11 m=1
